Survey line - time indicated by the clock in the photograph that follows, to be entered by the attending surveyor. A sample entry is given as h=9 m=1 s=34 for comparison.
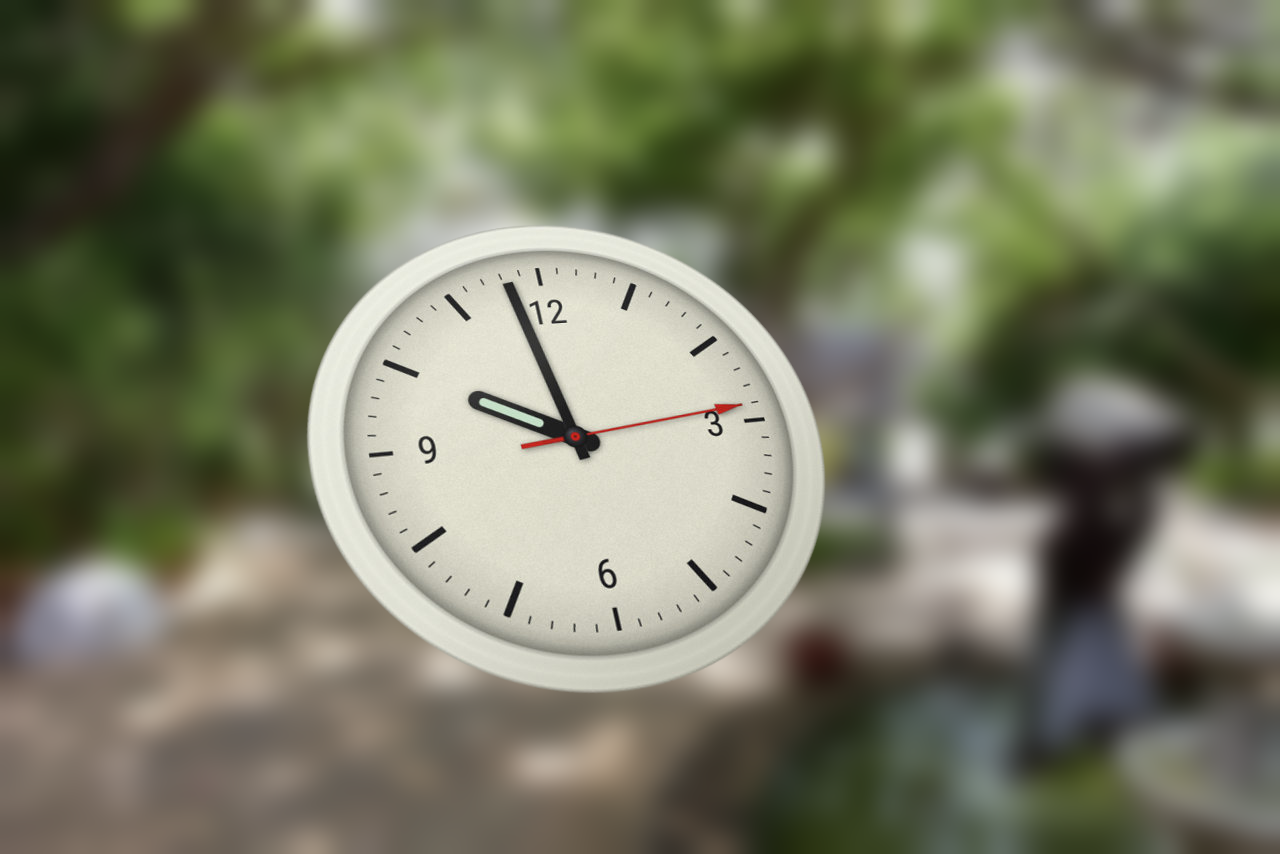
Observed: h=9 m=58 s=14
